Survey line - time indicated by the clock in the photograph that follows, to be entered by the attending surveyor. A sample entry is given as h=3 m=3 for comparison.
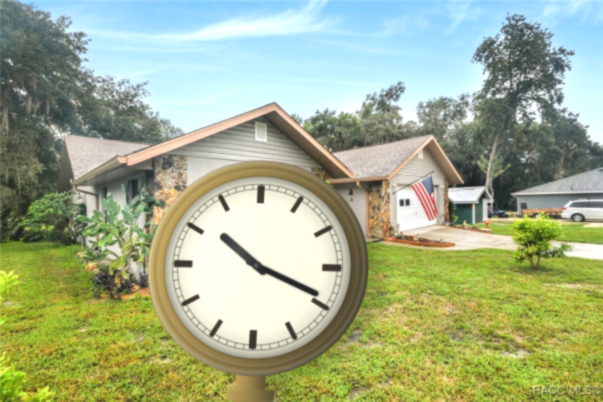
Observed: h=10 m=19
